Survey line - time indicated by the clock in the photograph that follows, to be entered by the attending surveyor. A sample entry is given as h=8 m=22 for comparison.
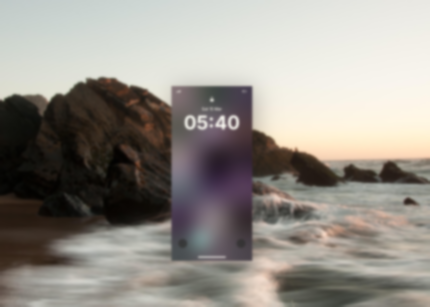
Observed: h=5 m=40
